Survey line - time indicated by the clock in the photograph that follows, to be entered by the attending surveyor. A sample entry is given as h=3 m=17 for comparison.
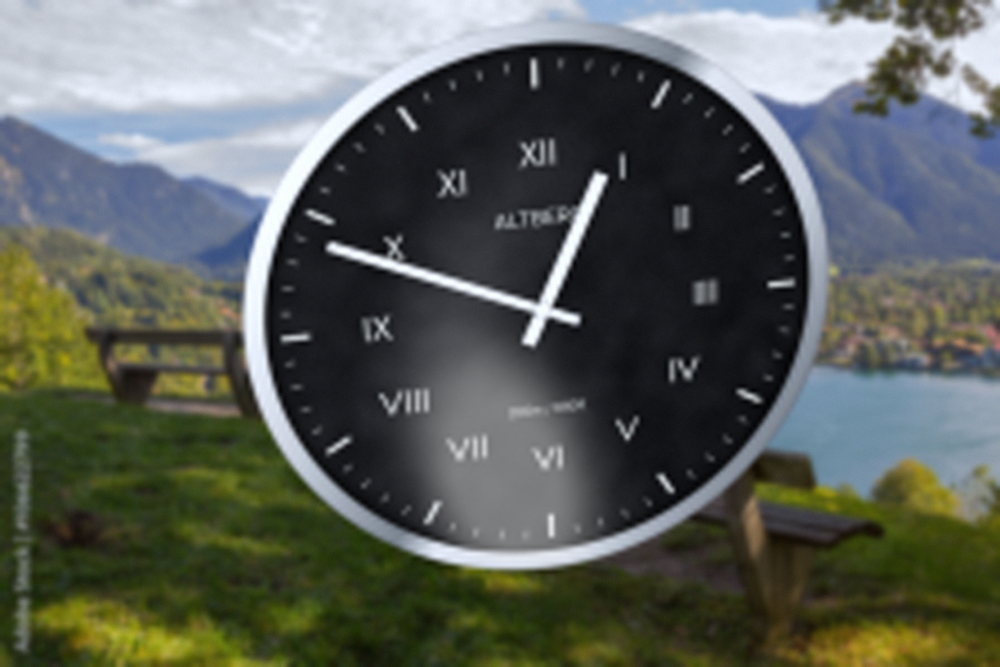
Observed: h=12 m=49
